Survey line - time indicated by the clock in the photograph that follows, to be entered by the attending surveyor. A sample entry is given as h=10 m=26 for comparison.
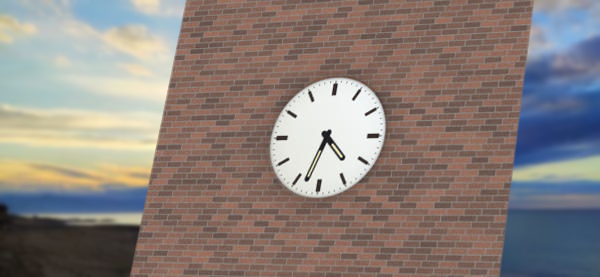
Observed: h=4 m=33
